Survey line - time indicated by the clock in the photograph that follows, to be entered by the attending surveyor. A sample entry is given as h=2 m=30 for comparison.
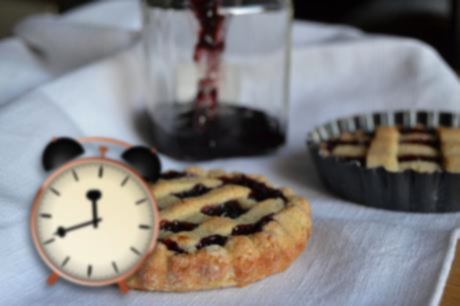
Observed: h=11 m=41
